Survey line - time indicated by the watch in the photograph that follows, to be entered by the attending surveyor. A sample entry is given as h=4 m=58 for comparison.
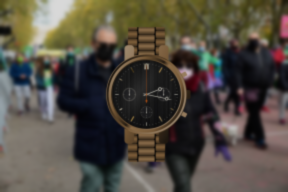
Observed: h=2 m=17
